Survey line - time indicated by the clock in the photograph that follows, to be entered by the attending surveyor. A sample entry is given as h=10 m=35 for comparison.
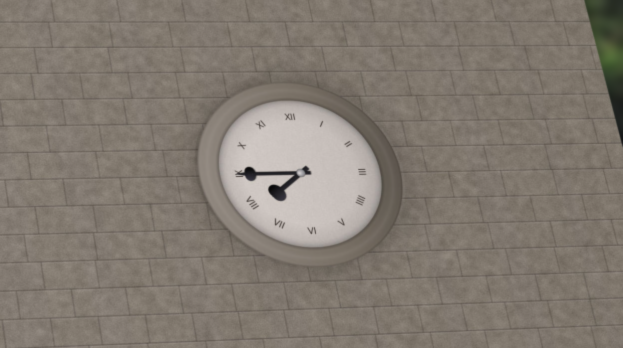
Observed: h=7 m=45
